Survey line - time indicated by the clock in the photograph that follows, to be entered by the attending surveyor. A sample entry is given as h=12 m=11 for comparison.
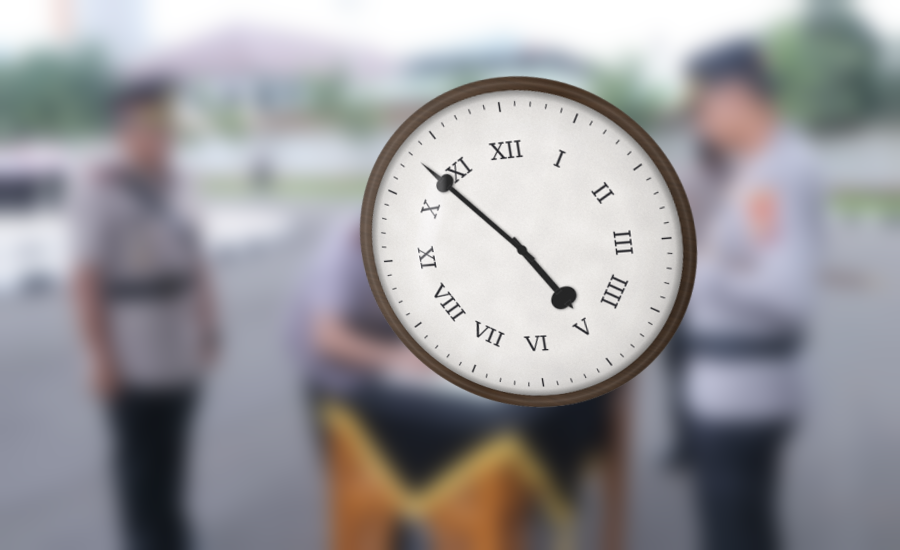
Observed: h=4 m=53
